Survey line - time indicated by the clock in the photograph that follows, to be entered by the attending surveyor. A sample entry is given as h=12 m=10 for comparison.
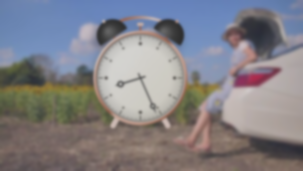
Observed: h=8 m=26
